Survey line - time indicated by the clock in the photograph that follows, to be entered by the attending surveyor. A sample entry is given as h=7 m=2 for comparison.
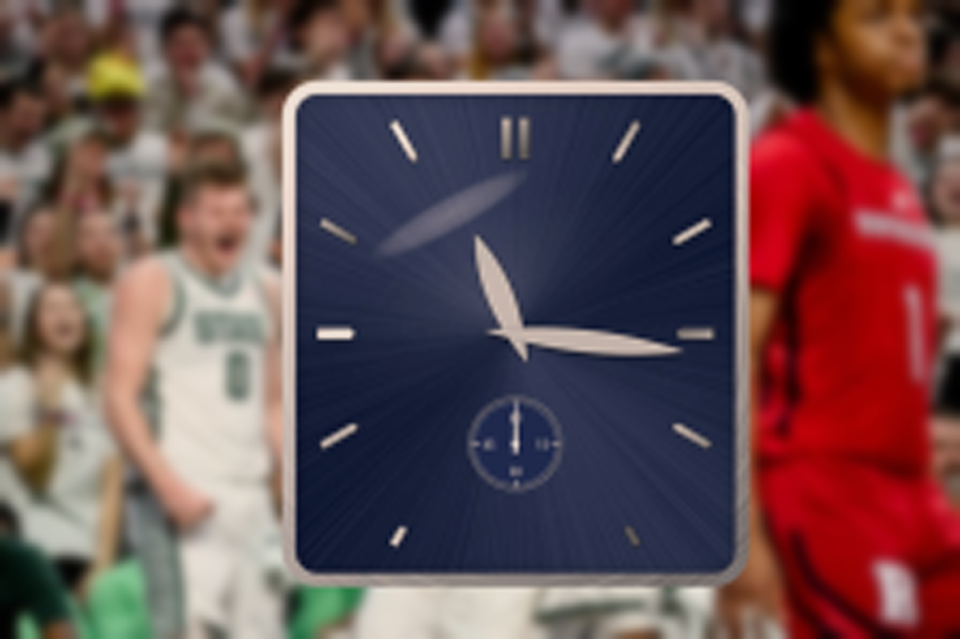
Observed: h=11 m=16
